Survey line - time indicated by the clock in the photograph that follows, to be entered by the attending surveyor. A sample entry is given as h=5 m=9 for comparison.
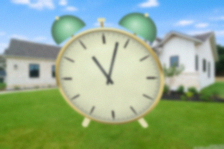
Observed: h=11 m=3
